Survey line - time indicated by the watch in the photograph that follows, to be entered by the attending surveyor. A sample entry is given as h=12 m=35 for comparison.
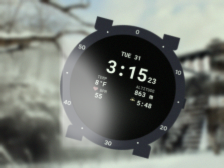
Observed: h=3 m=15
